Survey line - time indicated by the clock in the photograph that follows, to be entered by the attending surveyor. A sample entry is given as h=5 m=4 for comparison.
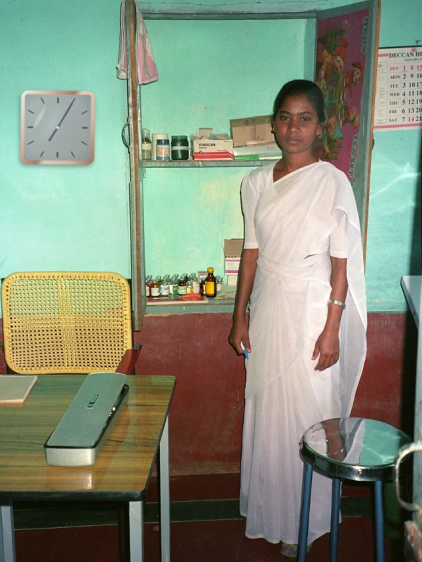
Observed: h=7 m=5
